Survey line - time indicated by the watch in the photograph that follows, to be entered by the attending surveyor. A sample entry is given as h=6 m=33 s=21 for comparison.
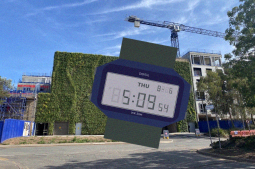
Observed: h=5 m=9 s=54
